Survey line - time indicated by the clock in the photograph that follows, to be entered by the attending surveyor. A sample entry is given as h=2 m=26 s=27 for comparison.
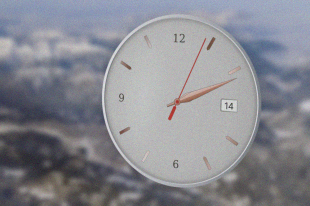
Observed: h=2 m=11 s=4
